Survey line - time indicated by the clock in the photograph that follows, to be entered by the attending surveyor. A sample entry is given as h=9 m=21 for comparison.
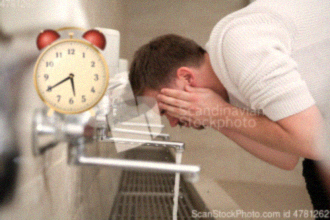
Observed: h=5 m=40
